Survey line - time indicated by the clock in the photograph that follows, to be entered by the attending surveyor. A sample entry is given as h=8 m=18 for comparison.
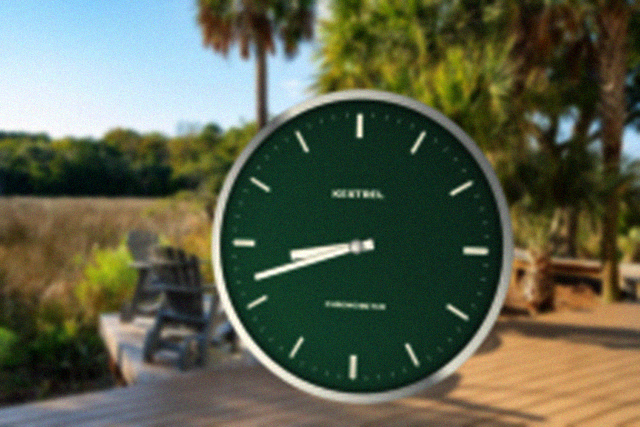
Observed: h=8 m=42
